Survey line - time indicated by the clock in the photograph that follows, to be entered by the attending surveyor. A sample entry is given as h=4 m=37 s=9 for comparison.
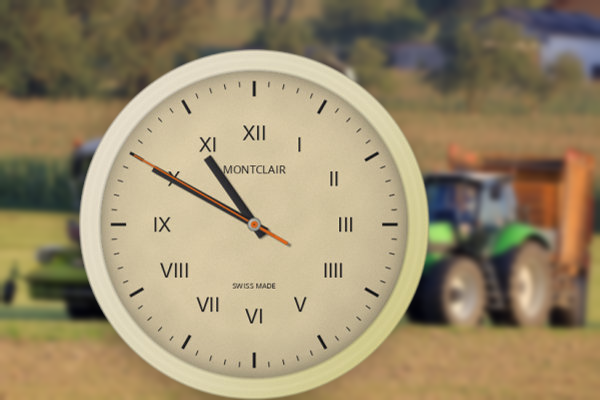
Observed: h=10 m=49 s=50
